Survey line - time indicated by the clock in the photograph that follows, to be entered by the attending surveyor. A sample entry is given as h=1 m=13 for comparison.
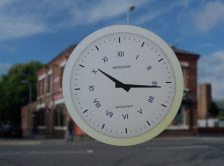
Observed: h=10 m=16
